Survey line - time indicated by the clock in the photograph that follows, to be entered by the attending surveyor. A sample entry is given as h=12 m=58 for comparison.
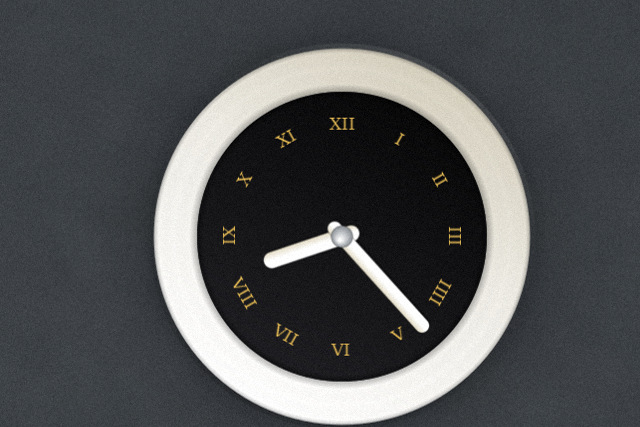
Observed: h=8 m=23
